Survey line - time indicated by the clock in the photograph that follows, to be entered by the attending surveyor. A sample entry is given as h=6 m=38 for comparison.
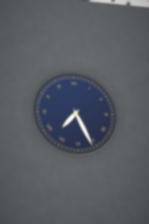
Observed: h=7 m=26
